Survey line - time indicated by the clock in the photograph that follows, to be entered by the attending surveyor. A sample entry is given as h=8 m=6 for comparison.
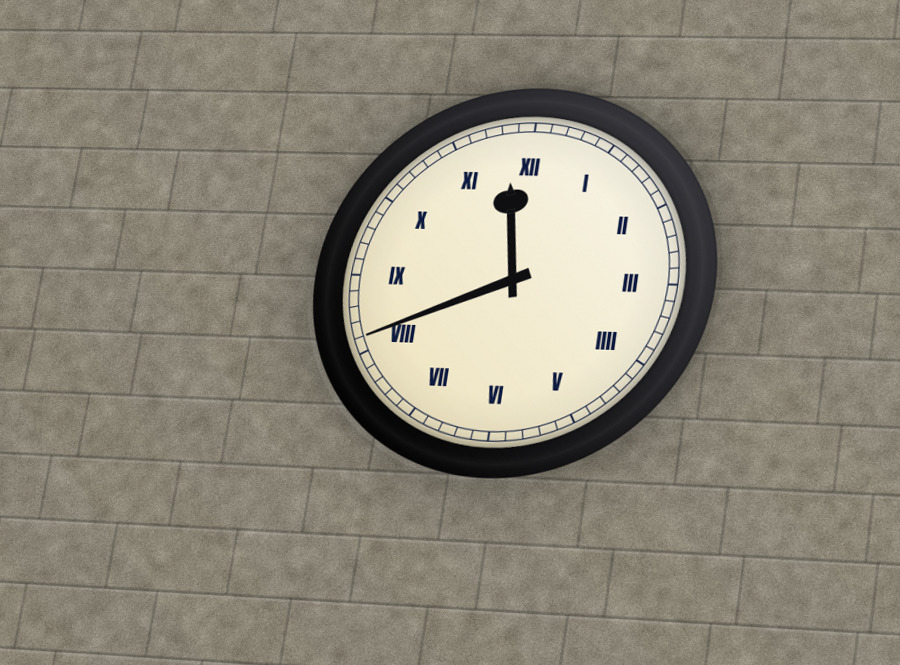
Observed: h=11 m=41
